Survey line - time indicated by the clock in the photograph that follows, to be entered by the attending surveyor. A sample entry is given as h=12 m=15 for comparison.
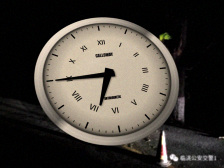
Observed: h=6 m=45
